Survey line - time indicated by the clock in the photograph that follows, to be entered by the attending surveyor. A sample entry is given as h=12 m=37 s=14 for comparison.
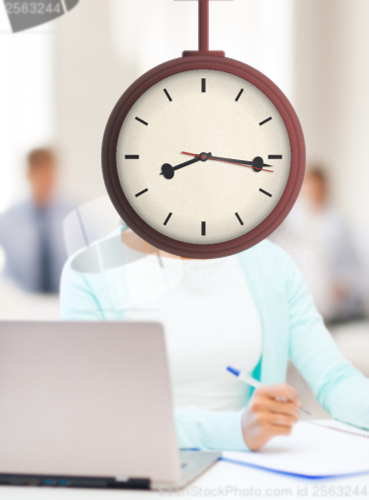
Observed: h=8 m=16 s=17
